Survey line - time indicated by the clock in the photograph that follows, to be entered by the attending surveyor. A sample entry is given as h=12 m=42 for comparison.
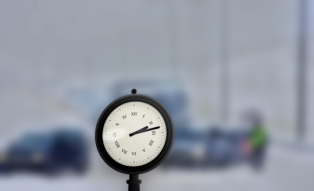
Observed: h=2 m=13
